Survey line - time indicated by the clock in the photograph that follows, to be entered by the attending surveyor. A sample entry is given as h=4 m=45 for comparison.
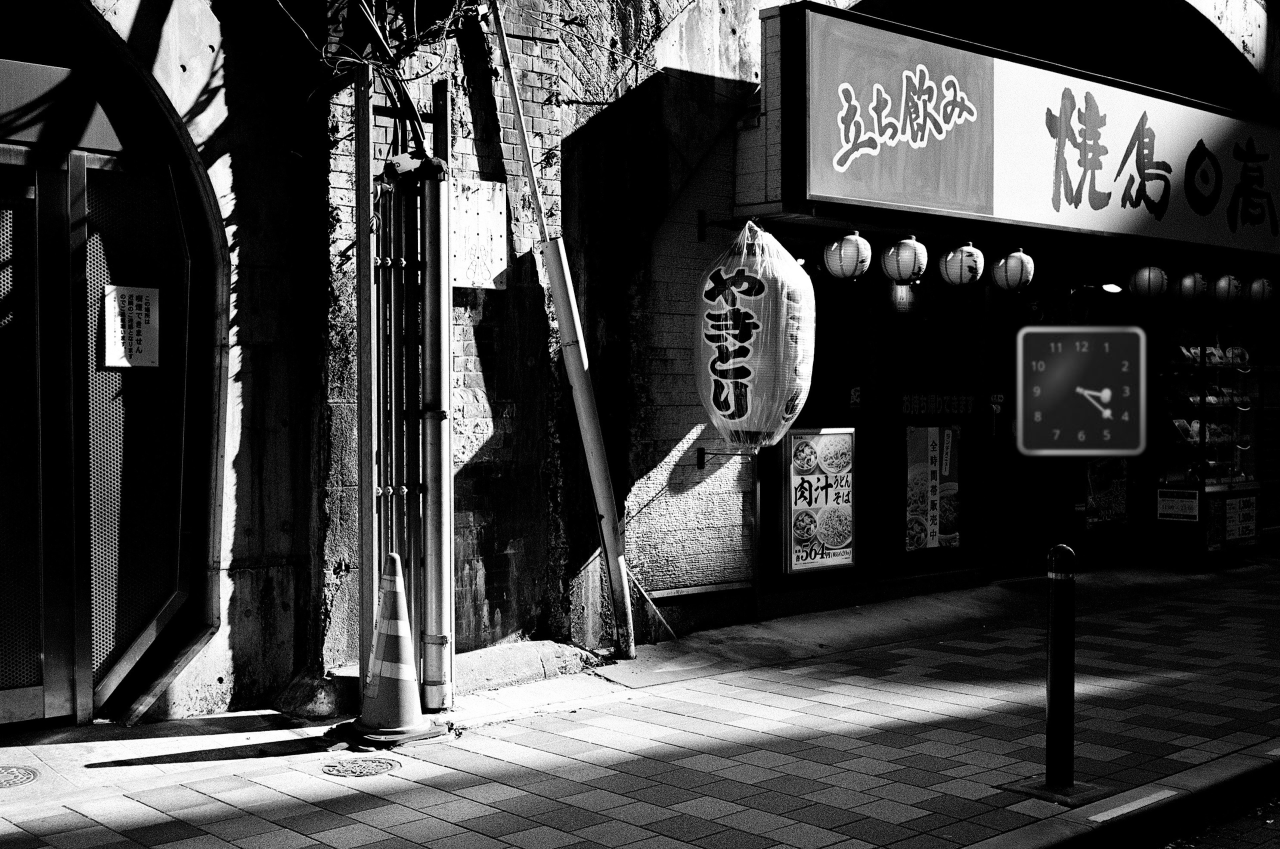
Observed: h=3 m=22
